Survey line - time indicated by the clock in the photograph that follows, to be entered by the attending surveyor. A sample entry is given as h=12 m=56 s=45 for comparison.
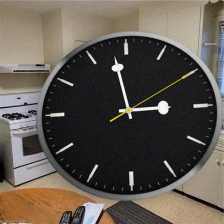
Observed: h=2 m=58 s=10
